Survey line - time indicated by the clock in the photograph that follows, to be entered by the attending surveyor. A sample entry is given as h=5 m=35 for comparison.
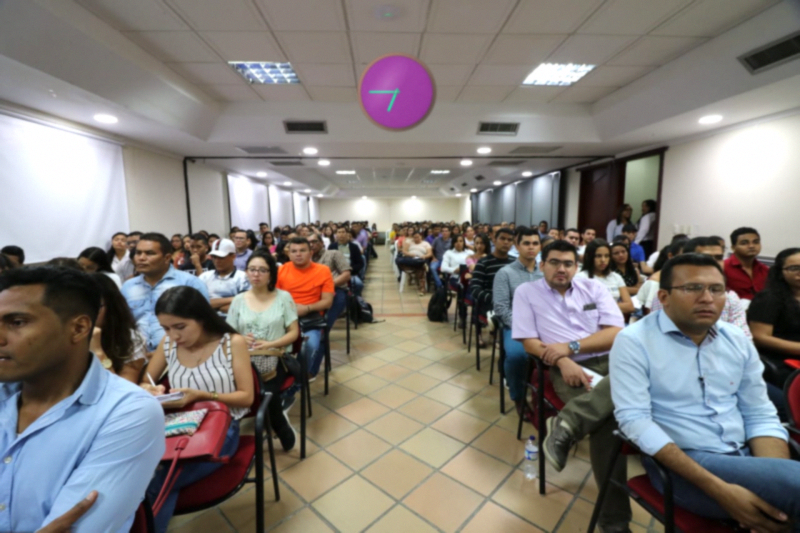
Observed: h=6 m=45
